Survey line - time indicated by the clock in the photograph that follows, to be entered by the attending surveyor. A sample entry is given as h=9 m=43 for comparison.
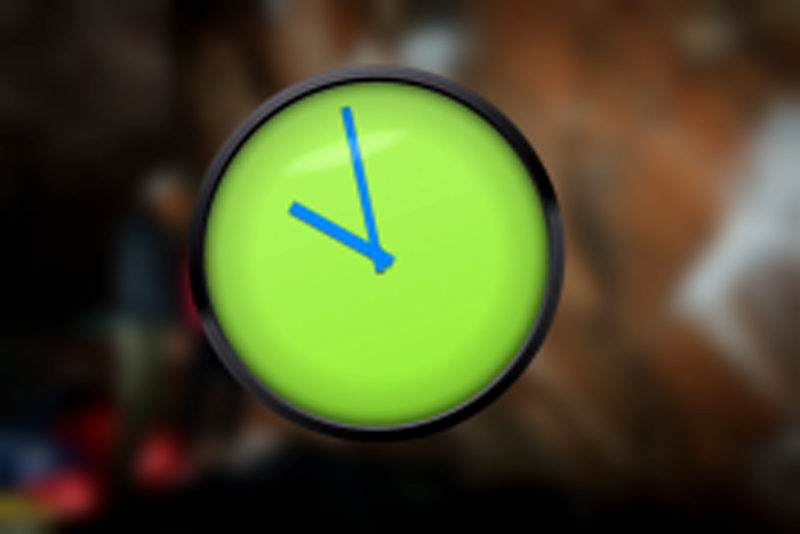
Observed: h=9 m=58
